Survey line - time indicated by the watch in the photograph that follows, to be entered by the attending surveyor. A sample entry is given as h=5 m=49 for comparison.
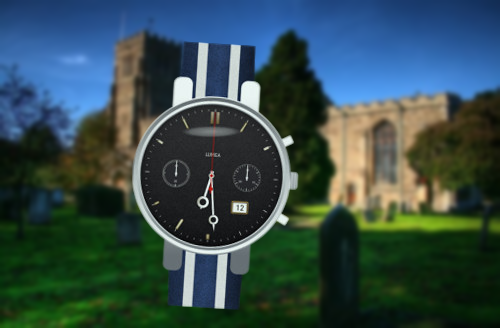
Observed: h=6 m=29
